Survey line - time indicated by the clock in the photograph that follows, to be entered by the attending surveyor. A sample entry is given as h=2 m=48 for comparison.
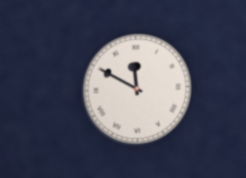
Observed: h=11 m=50
